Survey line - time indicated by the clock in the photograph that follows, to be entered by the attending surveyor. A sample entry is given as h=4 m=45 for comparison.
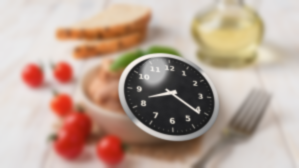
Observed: h=8 m=21
